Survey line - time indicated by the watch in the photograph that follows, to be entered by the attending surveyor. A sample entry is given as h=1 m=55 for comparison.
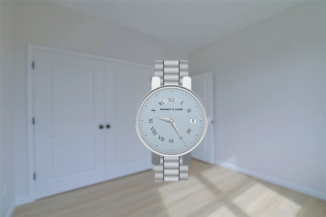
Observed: h=9 m=25
